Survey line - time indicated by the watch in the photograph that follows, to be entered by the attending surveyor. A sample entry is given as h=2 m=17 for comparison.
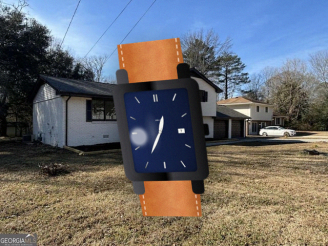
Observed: h=12 m=35
